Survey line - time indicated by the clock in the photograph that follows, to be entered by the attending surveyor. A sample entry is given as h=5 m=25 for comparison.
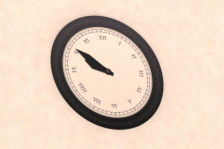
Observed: h=9 m=51
